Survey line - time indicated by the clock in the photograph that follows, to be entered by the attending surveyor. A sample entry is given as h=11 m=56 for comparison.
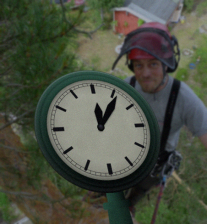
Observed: h=12 m=6
